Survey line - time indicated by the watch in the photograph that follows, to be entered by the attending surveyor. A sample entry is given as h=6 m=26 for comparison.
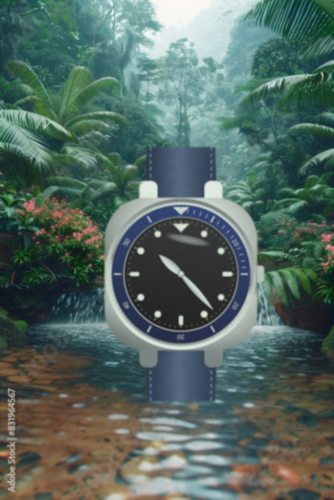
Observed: h=10 m=23
